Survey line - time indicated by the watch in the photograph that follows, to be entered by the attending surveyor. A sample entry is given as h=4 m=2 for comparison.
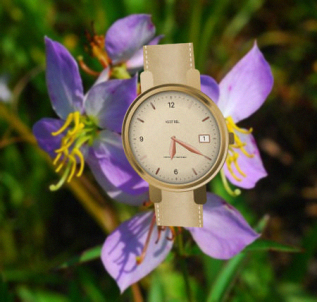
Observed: h=6 m=20
